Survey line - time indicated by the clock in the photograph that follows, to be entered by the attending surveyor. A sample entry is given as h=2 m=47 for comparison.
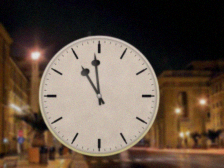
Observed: h=10 m=59
